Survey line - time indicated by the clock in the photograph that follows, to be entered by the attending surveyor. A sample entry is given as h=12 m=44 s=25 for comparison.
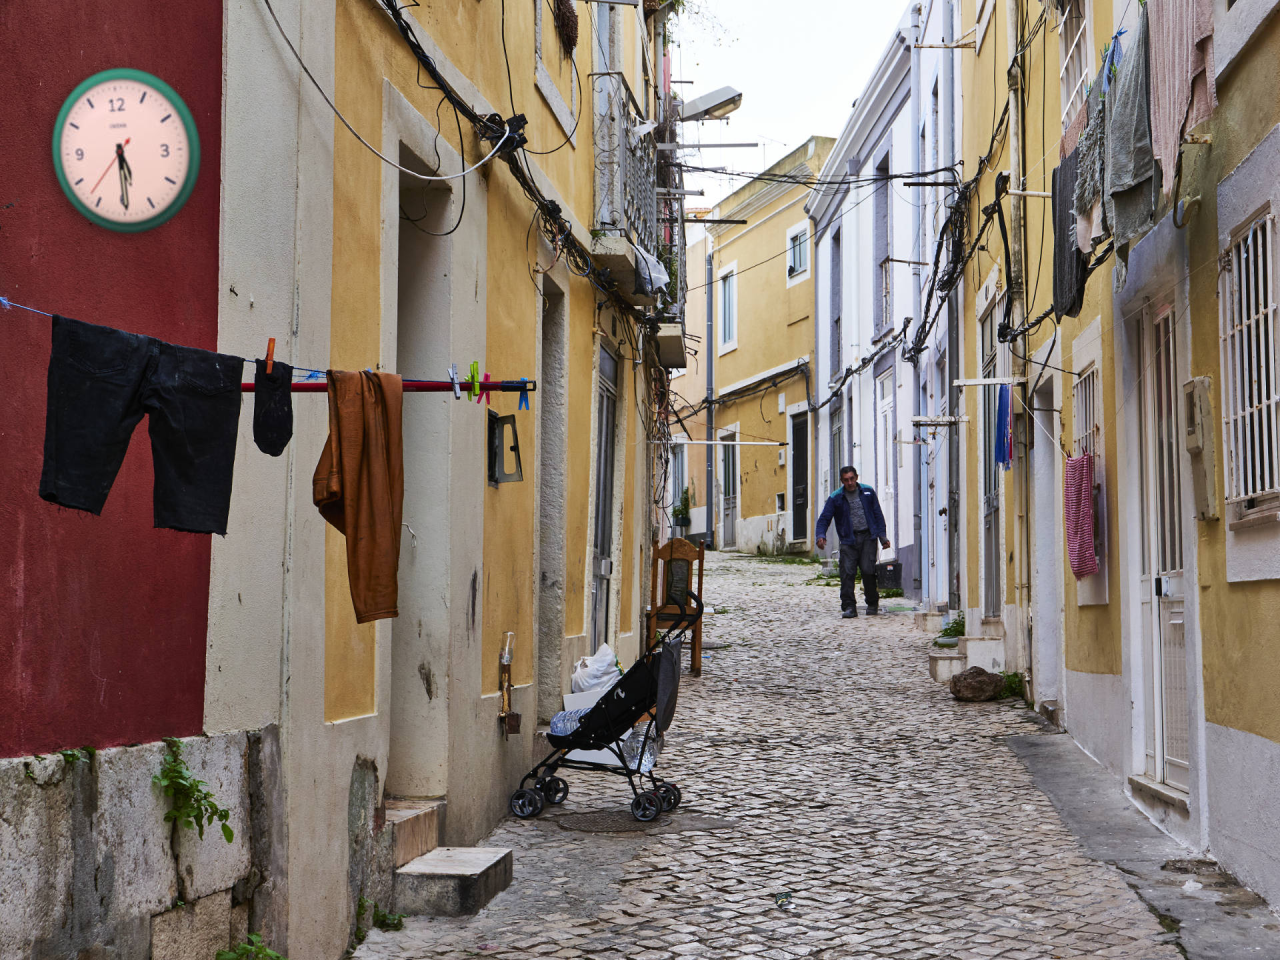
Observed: h=5 m=29 s=37
